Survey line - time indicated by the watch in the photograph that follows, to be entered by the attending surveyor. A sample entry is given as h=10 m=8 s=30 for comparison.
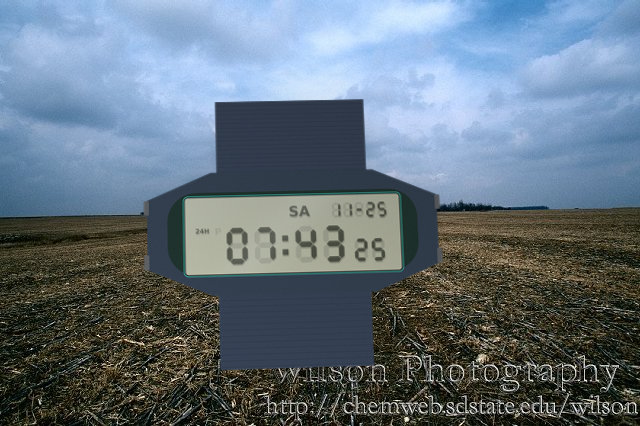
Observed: h=7 m=43 s=25
